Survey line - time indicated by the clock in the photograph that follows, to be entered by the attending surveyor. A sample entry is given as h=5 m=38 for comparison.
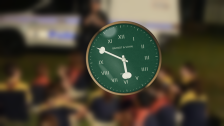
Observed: h=5 m=50
